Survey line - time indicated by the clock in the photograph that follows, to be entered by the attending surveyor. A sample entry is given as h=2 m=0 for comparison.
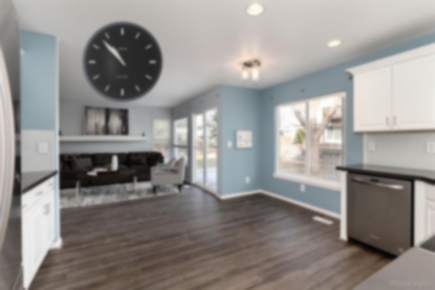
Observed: h=10 m=53
